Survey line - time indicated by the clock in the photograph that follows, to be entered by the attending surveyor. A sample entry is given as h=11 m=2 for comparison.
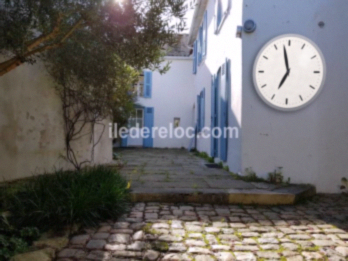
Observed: h=6 m=58
